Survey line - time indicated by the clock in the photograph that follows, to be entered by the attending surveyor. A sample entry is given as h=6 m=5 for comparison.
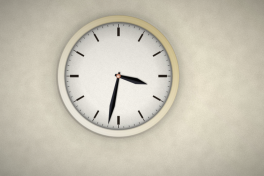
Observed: h=3 m=32
